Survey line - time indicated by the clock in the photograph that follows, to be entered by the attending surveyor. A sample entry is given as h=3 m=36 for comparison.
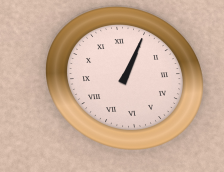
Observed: h=1 m=5
